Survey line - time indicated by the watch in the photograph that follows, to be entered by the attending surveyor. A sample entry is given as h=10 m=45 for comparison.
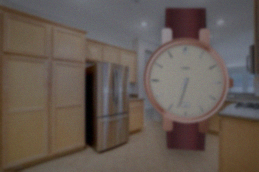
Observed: h=6 m=33
